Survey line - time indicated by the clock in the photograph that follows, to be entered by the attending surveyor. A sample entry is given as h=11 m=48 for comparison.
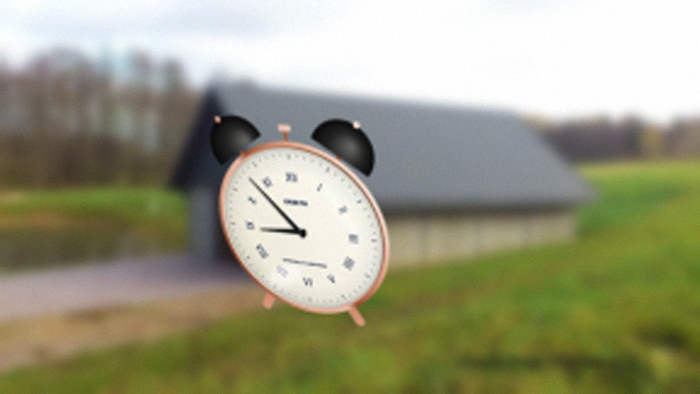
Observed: h=8 m=53
